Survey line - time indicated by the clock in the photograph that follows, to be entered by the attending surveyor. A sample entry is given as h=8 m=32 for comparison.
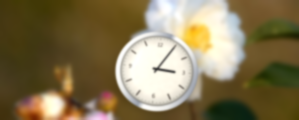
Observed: h=3 m=5
